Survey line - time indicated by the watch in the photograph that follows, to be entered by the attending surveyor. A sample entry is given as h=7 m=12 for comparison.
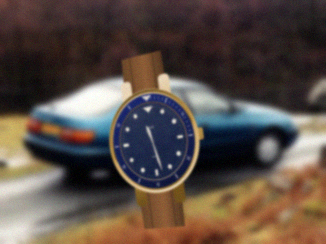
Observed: h=11 m=28
